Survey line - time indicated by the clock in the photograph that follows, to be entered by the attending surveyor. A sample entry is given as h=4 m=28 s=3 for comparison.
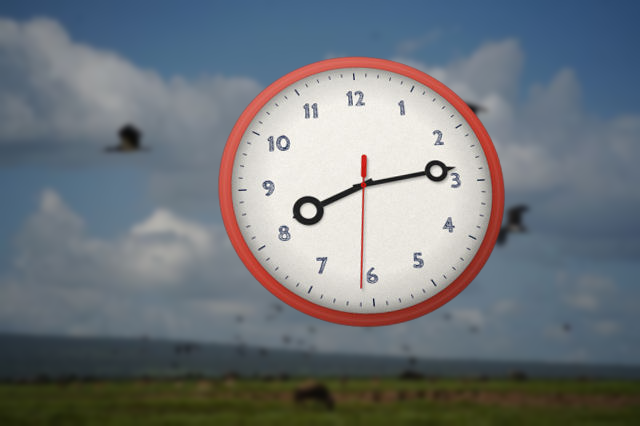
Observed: h=8 m=13 s=31
